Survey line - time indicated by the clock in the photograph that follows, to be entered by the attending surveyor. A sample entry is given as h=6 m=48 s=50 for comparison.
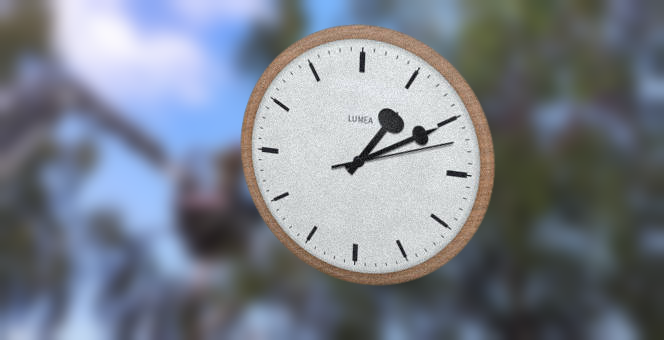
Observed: h=1 m=10 s=12
